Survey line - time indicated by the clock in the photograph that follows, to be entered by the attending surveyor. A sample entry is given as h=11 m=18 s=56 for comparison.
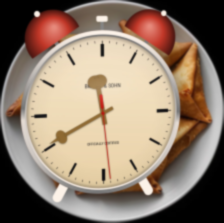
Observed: h=11 m=40 s=29
